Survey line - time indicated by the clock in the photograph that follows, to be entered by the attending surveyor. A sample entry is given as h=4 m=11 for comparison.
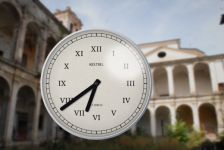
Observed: h=6 m=39
